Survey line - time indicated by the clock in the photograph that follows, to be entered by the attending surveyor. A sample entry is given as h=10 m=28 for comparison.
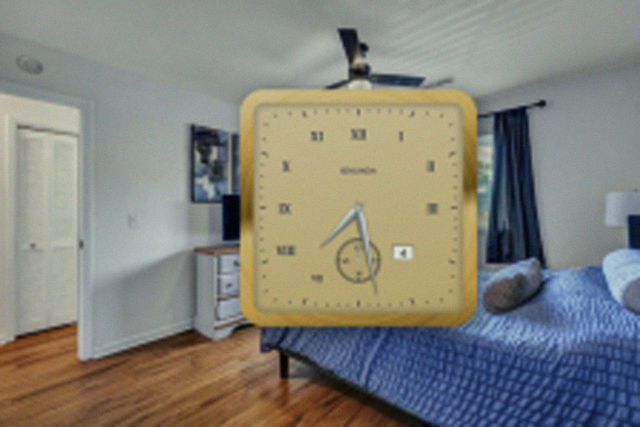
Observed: h=7 m=28
